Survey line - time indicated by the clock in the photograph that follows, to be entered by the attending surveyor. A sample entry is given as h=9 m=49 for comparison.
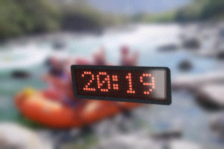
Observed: h=20 m=19
